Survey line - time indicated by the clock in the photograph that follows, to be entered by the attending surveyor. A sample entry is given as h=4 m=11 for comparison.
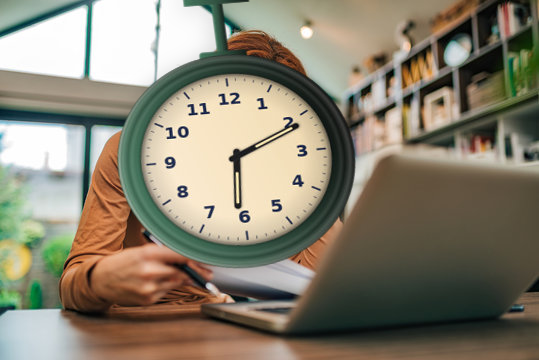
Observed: h=6 m=11
